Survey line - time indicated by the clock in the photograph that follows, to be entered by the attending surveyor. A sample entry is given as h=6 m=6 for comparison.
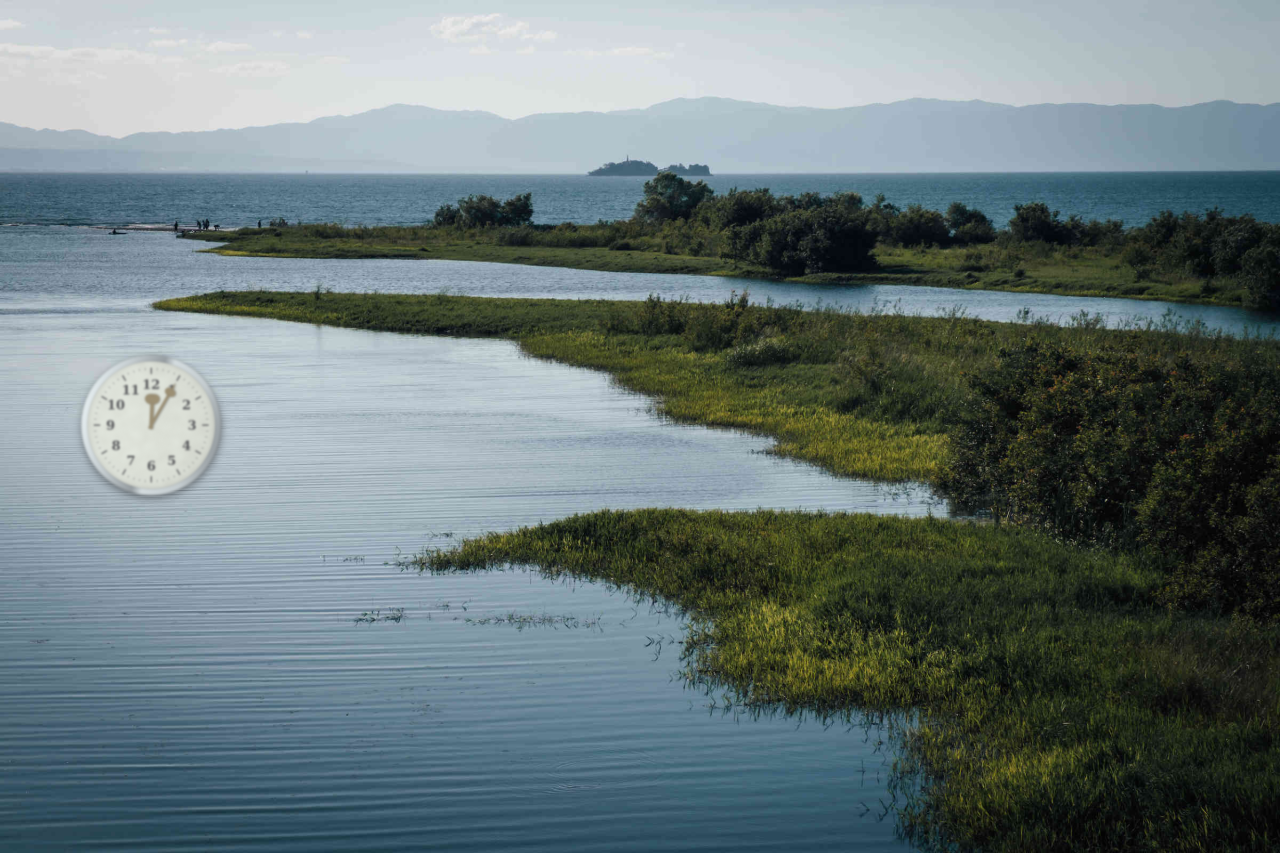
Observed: h=12 m=5
